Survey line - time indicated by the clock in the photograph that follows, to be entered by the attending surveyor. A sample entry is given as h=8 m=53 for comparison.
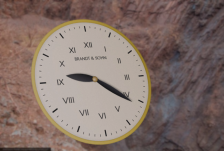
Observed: h=9 m=21
